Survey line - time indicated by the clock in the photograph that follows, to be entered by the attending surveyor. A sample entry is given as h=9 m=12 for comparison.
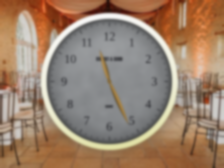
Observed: h=11 m=26
